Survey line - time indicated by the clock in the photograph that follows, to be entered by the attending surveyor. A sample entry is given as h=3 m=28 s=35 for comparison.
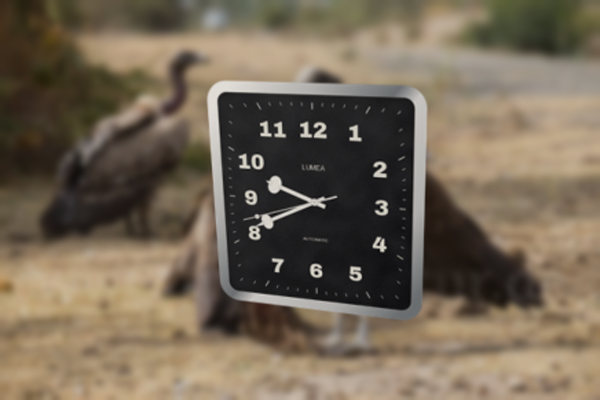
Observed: h=9 m=40 s=42
